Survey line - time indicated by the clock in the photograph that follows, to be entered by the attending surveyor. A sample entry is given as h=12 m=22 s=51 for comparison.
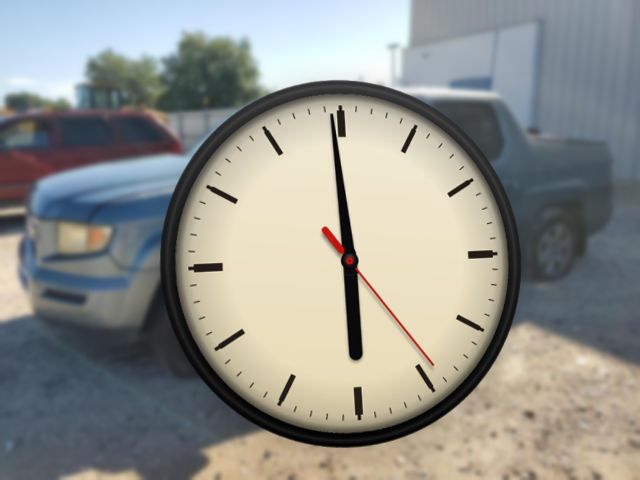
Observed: h=5 m=59 s=24
